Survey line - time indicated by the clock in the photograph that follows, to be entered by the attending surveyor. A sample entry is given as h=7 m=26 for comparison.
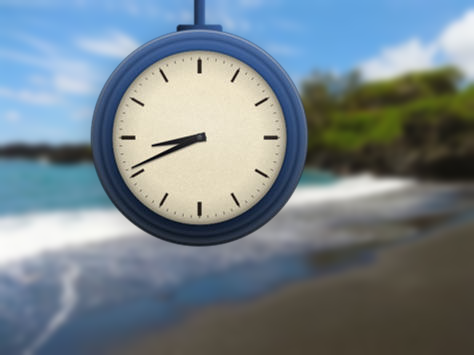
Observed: h=8 m=41
